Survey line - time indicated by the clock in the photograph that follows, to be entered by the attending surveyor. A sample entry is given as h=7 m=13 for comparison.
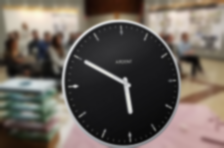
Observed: h=5 m=50
